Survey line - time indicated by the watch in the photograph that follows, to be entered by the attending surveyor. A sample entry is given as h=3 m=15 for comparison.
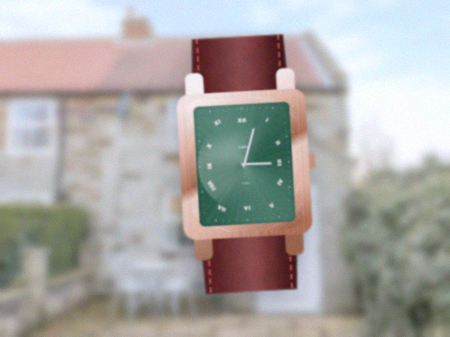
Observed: h=3 m=3
